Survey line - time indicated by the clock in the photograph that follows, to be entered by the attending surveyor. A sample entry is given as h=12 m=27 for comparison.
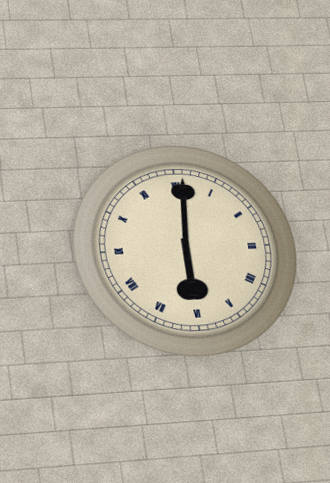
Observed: h=6 m=1
